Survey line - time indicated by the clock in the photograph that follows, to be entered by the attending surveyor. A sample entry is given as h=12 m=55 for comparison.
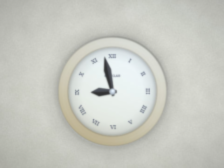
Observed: h=8 m=58
